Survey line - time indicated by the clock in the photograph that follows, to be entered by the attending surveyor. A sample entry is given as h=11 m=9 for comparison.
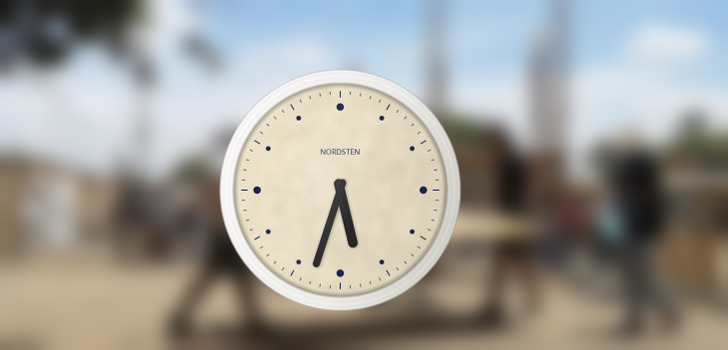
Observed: h=5 m=33
